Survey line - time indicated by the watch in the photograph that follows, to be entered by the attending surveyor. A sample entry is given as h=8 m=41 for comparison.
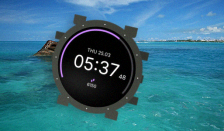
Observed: h=5 m=37
